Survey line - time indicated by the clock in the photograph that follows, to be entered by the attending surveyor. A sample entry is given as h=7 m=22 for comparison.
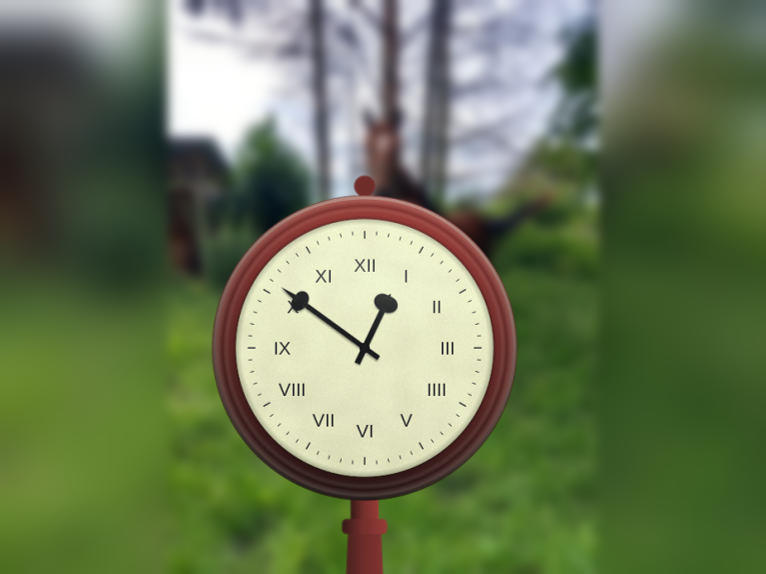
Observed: h=12 m=51
